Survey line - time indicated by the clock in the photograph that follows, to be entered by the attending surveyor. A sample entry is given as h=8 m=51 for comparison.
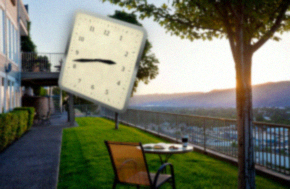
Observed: h=2 m=42
